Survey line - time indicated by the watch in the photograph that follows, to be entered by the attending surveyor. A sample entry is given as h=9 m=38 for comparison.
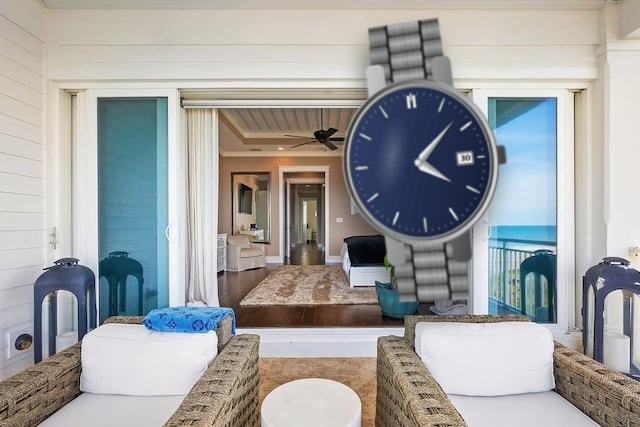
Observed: h=4 m=8
